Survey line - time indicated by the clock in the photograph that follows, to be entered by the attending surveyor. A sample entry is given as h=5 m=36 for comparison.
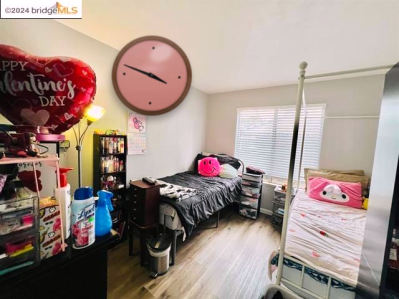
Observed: h=3 m=48
